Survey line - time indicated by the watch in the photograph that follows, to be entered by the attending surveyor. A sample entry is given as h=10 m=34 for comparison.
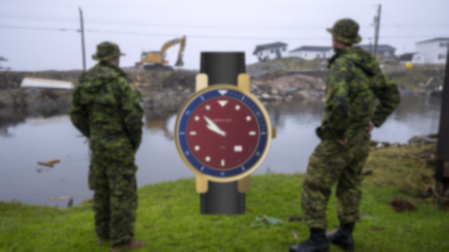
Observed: h=9 m=52
